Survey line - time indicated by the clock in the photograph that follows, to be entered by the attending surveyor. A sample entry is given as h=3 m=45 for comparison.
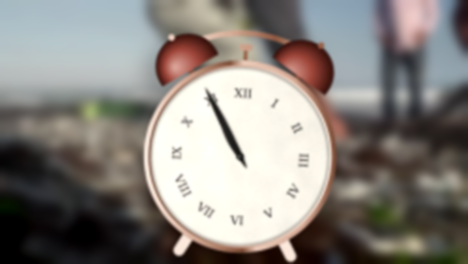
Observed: h=10 m=55
